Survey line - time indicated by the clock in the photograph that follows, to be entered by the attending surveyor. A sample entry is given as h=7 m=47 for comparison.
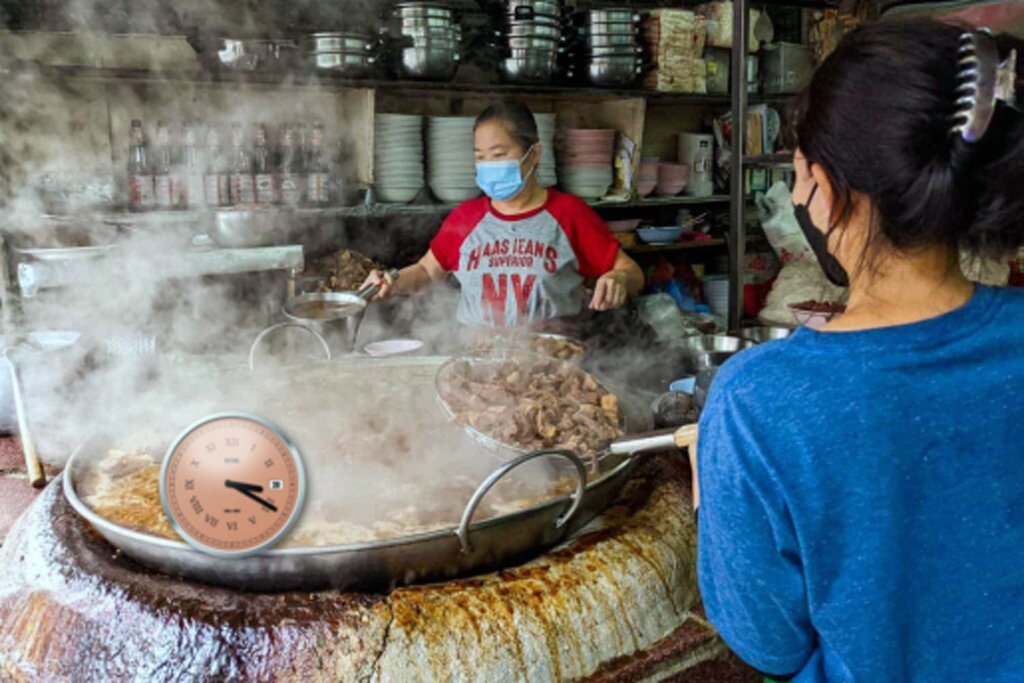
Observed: h=3 m=20
